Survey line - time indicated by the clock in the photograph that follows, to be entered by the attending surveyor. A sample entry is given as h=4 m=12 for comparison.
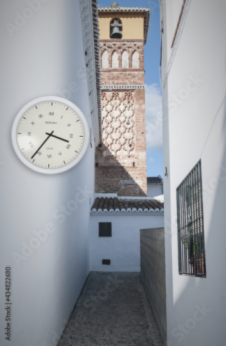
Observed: h=3 m=36
